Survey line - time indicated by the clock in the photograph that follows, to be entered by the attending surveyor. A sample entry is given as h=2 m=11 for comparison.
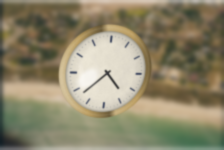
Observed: h=4 m=38
